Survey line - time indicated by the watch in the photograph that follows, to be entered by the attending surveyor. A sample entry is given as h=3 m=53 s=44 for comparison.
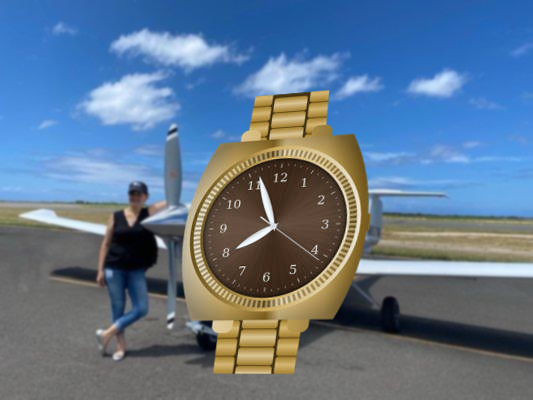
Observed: h=7 m=56 s=21
